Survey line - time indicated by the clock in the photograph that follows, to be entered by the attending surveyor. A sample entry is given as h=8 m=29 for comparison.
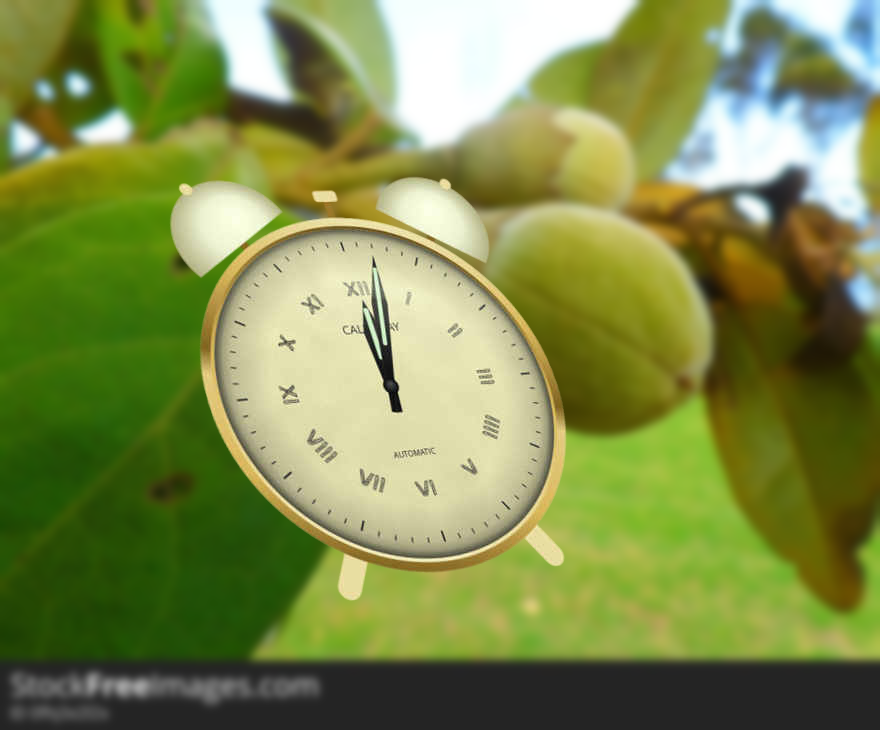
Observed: h=12 m=2
